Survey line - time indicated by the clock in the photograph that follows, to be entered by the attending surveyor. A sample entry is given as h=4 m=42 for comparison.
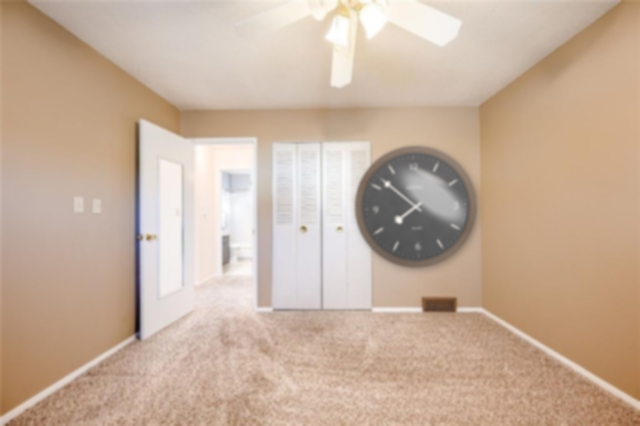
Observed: h=7 m=52
